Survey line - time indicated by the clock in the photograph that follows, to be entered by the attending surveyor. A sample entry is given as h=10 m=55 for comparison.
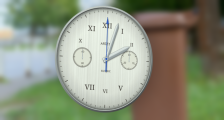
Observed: h=2 m=3
